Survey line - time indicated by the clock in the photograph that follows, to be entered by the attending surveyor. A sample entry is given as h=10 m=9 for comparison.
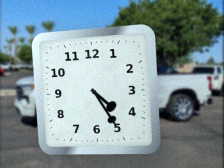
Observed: h=4 m=25
